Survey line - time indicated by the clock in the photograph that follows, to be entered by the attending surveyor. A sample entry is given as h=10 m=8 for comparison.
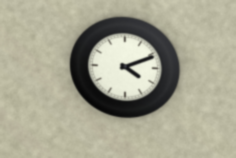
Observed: h=4 m=11
